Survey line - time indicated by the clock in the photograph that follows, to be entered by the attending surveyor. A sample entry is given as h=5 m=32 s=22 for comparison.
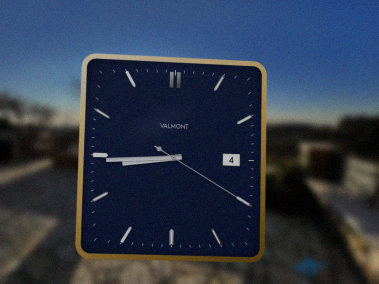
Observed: h=8 m=44 s=20
